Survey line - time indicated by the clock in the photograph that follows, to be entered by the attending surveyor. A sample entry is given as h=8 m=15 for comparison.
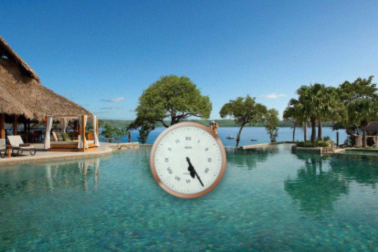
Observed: h=5 m=25
